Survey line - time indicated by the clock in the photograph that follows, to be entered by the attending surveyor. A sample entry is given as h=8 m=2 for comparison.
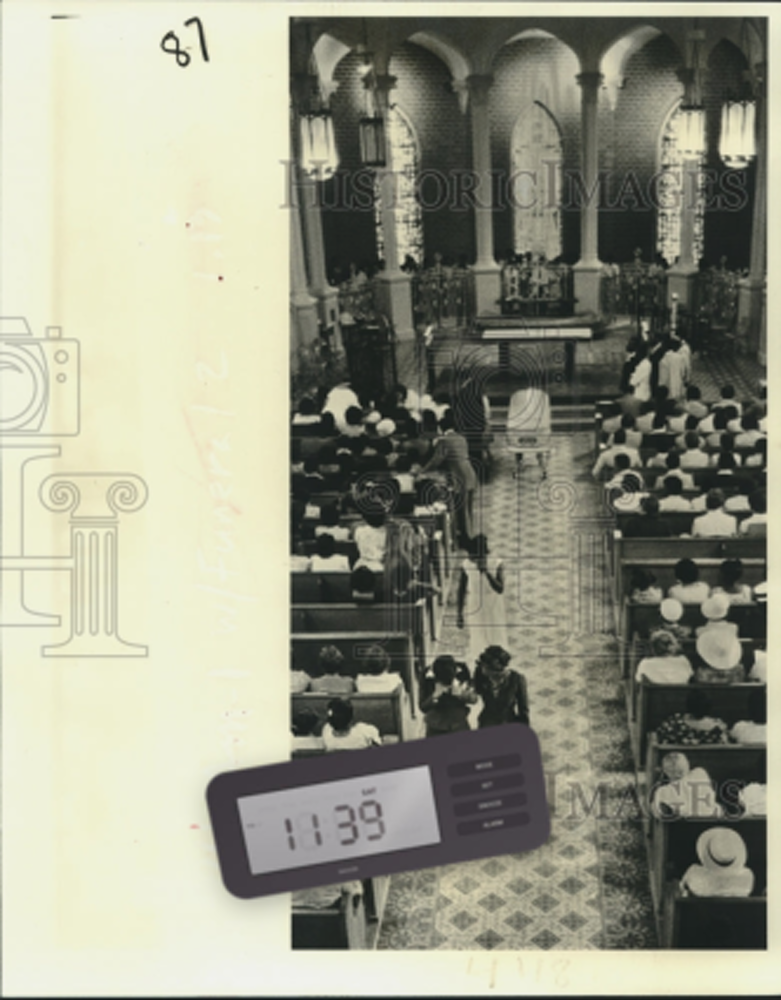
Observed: h=11 m=39
